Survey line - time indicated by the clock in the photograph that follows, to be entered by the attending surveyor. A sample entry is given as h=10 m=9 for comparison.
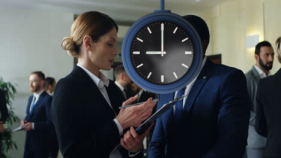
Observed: h=9 m=0
